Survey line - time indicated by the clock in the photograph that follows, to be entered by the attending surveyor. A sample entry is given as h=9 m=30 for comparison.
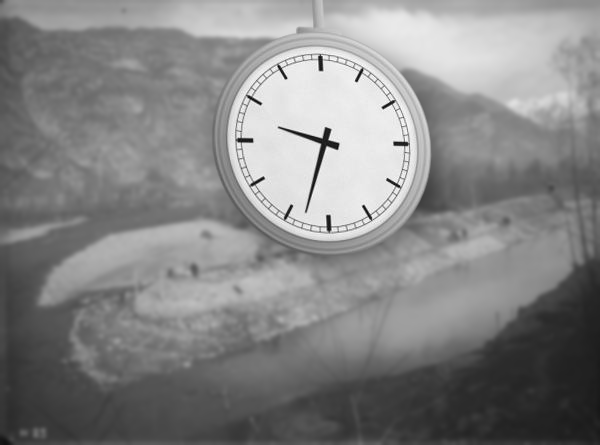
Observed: h=9 m=33
